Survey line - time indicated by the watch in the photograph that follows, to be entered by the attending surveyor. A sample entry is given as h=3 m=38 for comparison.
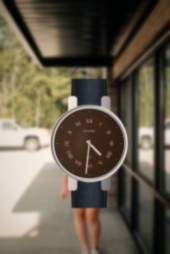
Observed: h=4 m=31
